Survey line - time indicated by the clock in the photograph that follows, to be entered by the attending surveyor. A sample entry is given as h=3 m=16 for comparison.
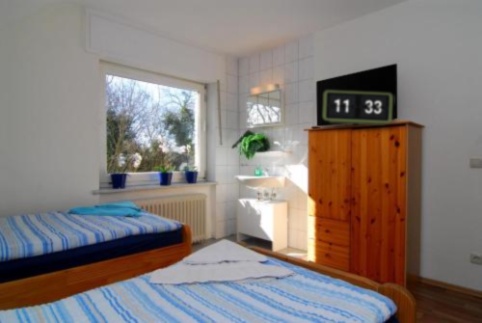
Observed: h=11 m=33
